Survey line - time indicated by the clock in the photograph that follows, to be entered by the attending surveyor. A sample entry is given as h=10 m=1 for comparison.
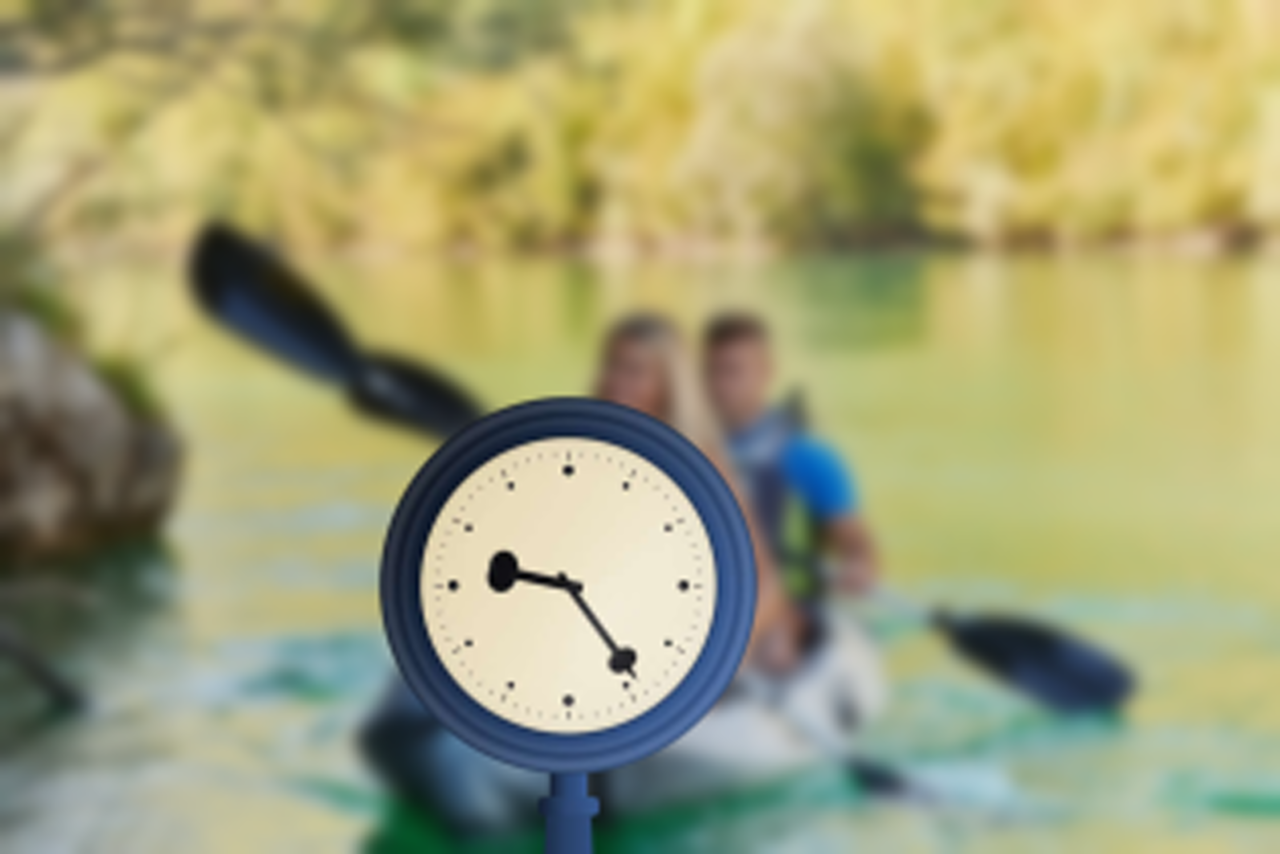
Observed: h=9 m=24
